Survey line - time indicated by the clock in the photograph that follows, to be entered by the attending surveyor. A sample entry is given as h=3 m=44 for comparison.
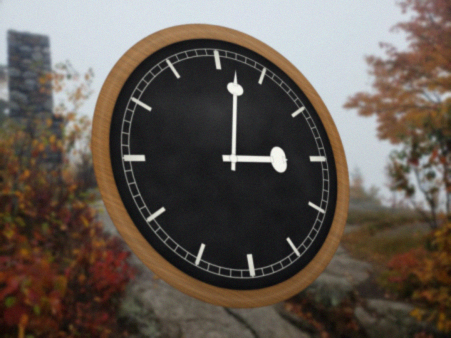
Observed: h=3 m=2
